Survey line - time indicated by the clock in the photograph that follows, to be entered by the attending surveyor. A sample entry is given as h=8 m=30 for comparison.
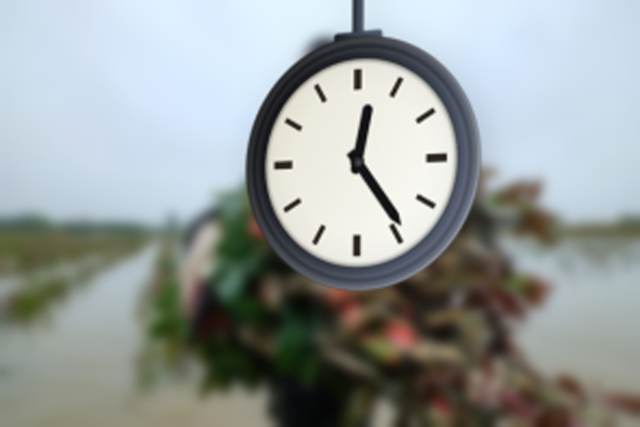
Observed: h=12 m=24
